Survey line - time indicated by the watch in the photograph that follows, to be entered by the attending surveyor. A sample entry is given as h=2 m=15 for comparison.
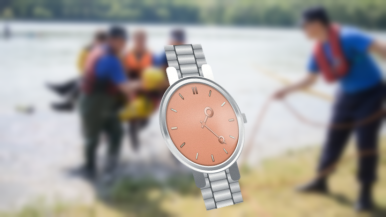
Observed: h=1 m=23
